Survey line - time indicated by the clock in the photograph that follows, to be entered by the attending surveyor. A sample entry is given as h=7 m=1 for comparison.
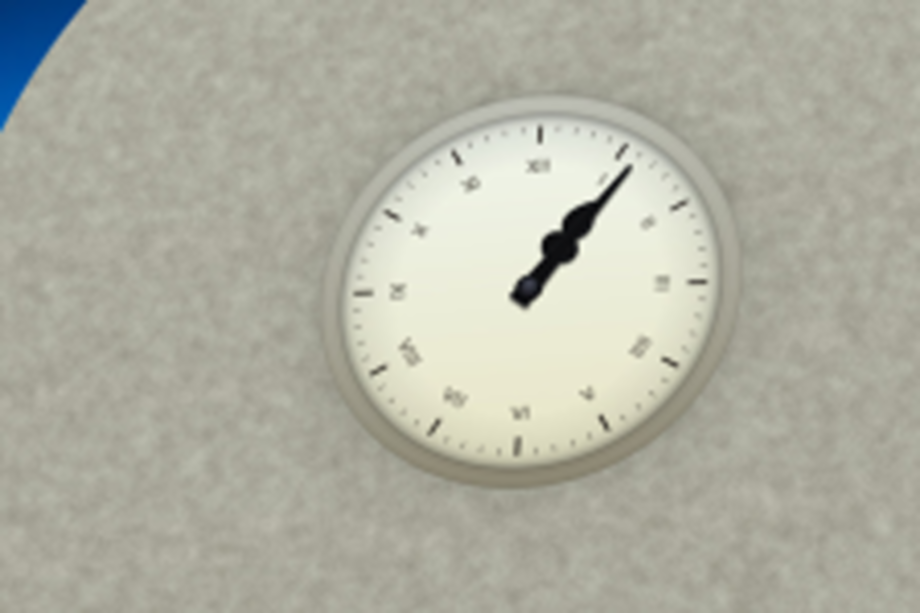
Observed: h=1 m=6
